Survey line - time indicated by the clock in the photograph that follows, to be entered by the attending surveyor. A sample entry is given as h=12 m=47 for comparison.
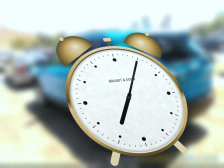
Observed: h=7 m=5
